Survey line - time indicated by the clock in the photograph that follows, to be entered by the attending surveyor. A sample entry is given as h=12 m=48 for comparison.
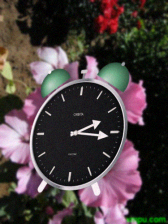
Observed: h=2 m=16
